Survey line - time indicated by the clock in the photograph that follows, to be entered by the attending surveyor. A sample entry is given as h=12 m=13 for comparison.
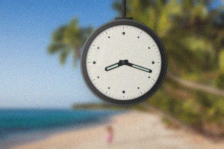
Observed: h=8 m=18
